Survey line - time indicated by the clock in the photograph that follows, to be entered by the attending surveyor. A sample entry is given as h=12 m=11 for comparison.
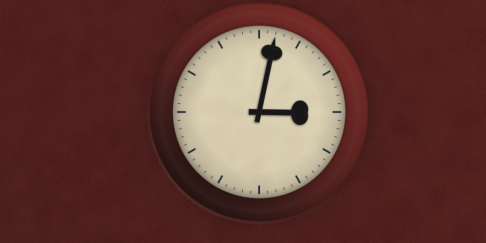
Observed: h=3 m=2
